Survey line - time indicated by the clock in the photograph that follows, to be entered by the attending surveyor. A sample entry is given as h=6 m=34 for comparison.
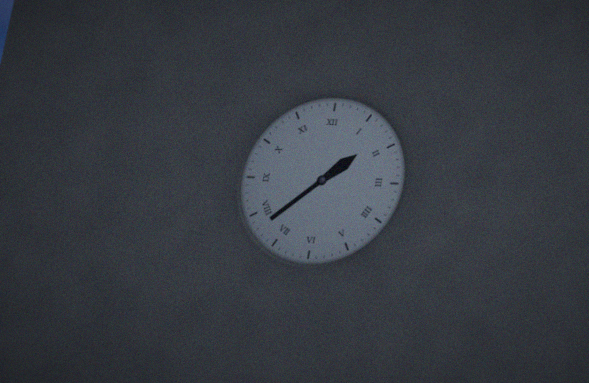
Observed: h=1 m=38
